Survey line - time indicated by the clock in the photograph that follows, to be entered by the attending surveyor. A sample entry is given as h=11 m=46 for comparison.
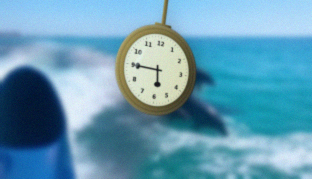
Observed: h=5 m=45
